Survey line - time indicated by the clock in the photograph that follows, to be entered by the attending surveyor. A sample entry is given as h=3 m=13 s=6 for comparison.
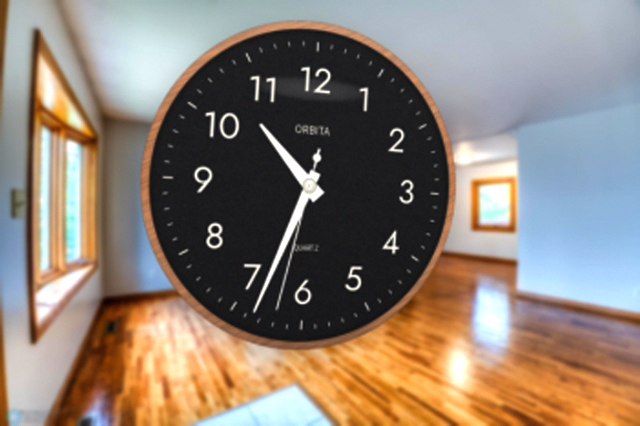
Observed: h=10 m=33 s=32
